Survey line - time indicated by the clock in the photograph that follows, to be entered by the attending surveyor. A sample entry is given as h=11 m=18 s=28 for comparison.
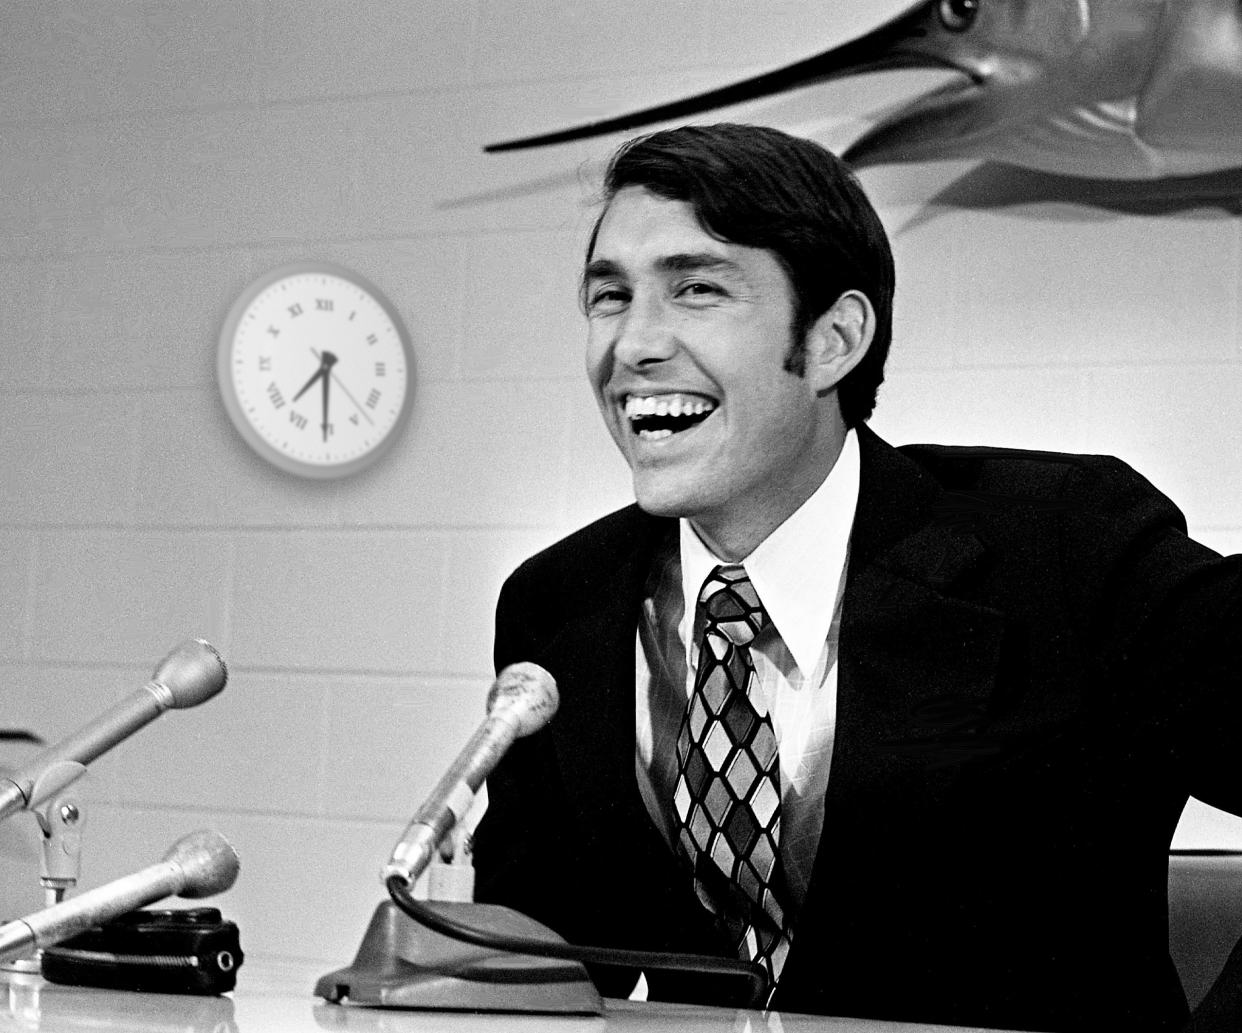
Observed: h=7 m=30 s=23
